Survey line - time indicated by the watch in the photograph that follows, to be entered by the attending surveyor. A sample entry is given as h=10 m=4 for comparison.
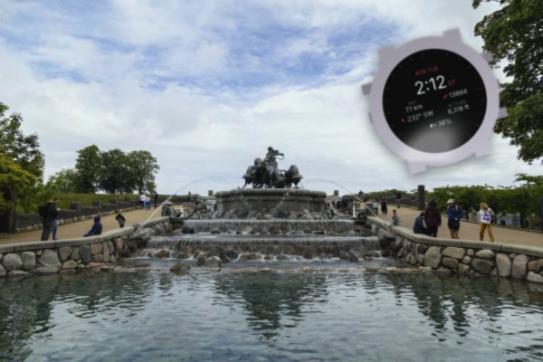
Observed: h=2 m=12
